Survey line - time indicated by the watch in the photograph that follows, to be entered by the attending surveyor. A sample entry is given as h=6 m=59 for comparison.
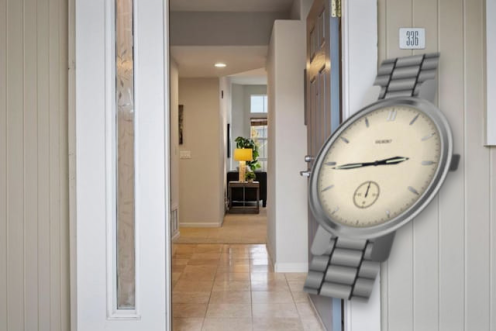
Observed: h=2 m=44
